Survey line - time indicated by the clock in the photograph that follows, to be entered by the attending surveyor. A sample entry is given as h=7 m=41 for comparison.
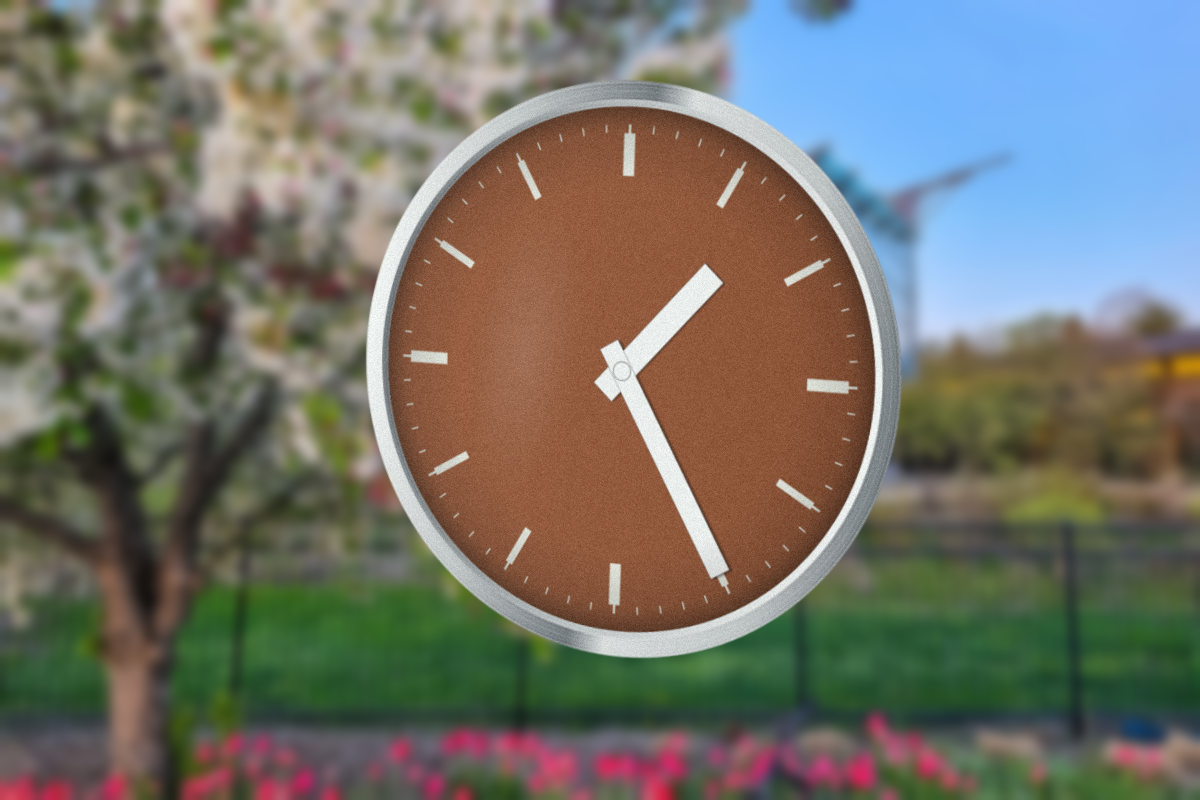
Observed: h=1 m=25
